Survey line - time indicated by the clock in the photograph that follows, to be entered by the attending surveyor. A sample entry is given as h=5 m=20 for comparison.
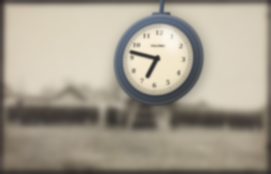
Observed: h=6 m=47
